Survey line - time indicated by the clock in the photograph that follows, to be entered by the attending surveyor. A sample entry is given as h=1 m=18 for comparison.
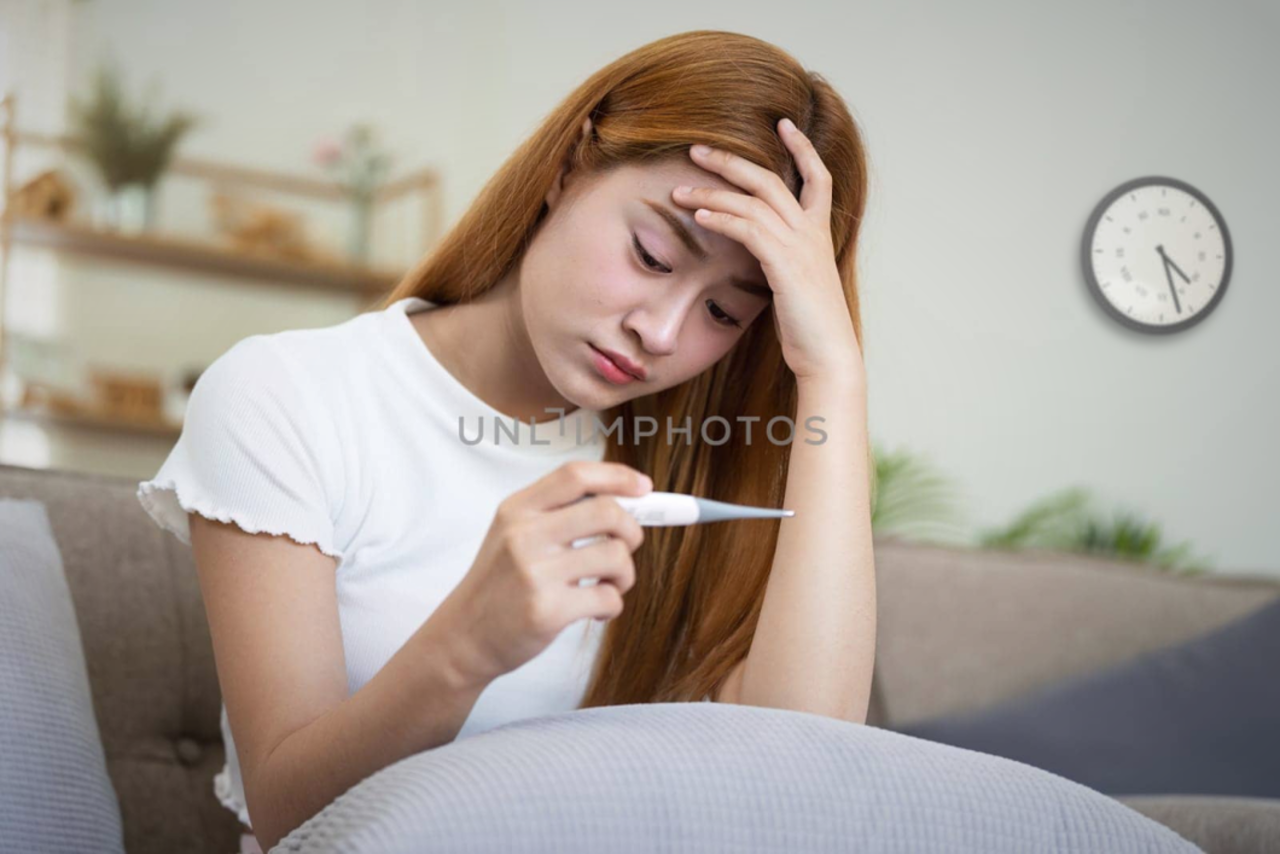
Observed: h=4 m=27
